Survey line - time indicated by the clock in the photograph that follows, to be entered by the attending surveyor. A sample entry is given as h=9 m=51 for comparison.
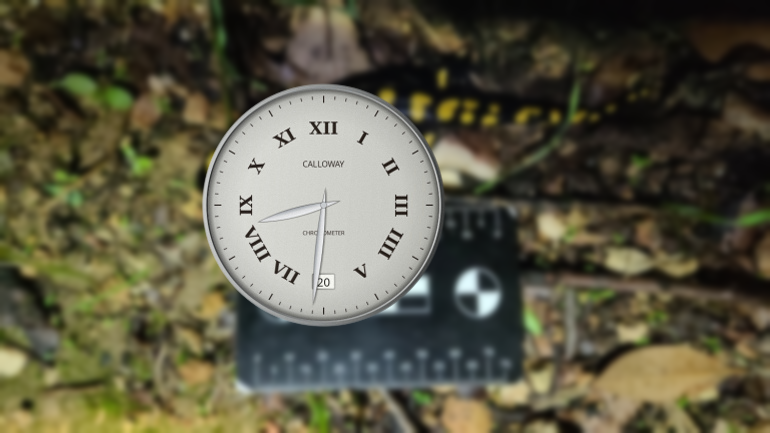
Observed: h=8 m=31
